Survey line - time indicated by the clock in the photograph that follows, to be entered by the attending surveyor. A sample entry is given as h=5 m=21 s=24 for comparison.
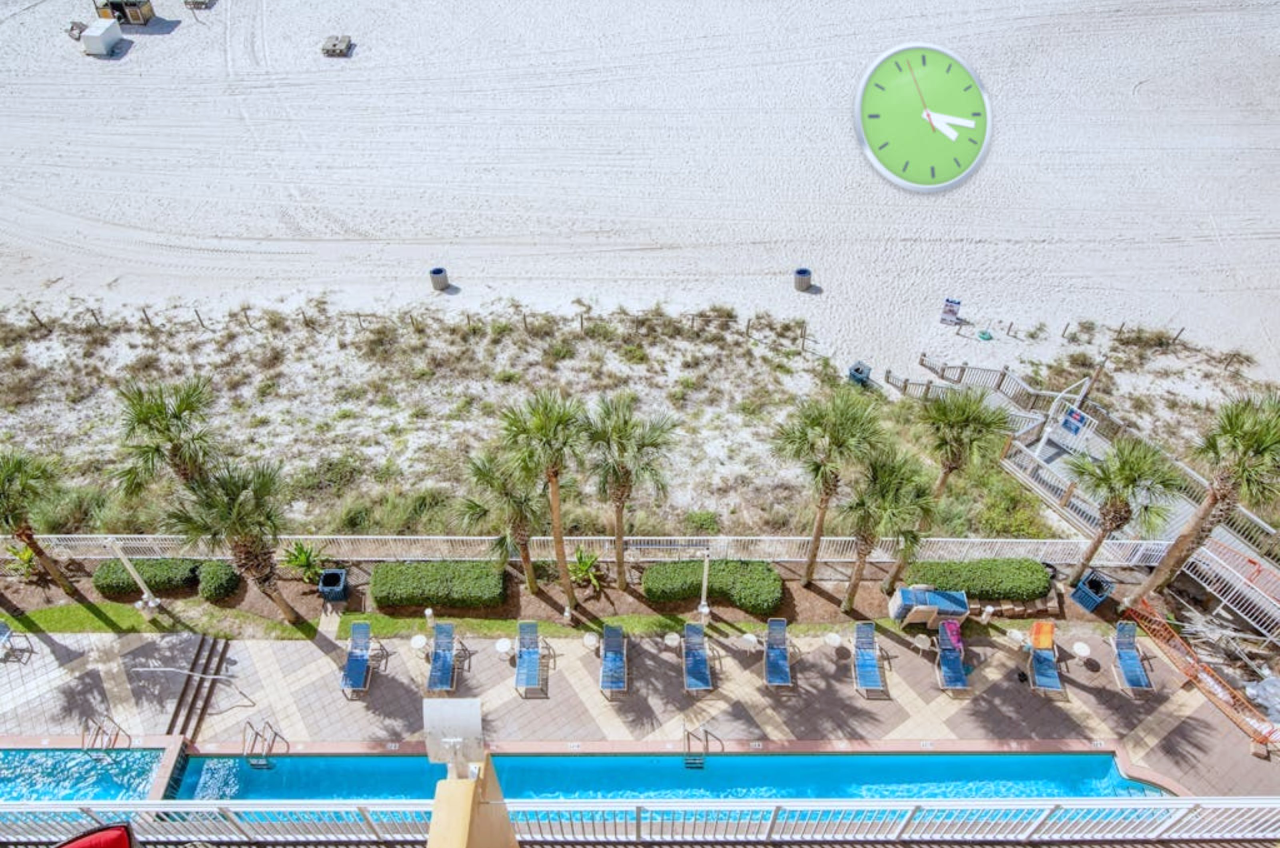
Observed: h=4 m=16 s=57
